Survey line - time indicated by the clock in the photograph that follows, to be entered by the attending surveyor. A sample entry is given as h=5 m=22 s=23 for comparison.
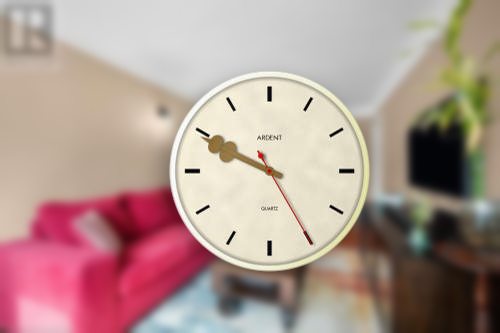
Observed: h=9 m=49 s=25
